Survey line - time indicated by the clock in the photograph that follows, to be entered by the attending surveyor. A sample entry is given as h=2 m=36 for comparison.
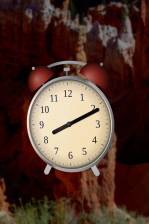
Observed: h=8 m=11
